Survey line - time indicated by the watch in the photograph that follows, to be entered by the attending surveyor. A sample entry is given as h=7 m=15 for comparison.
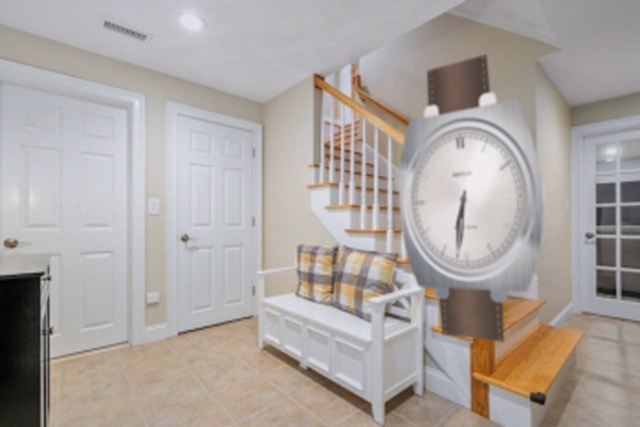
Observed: h=6 m=32
